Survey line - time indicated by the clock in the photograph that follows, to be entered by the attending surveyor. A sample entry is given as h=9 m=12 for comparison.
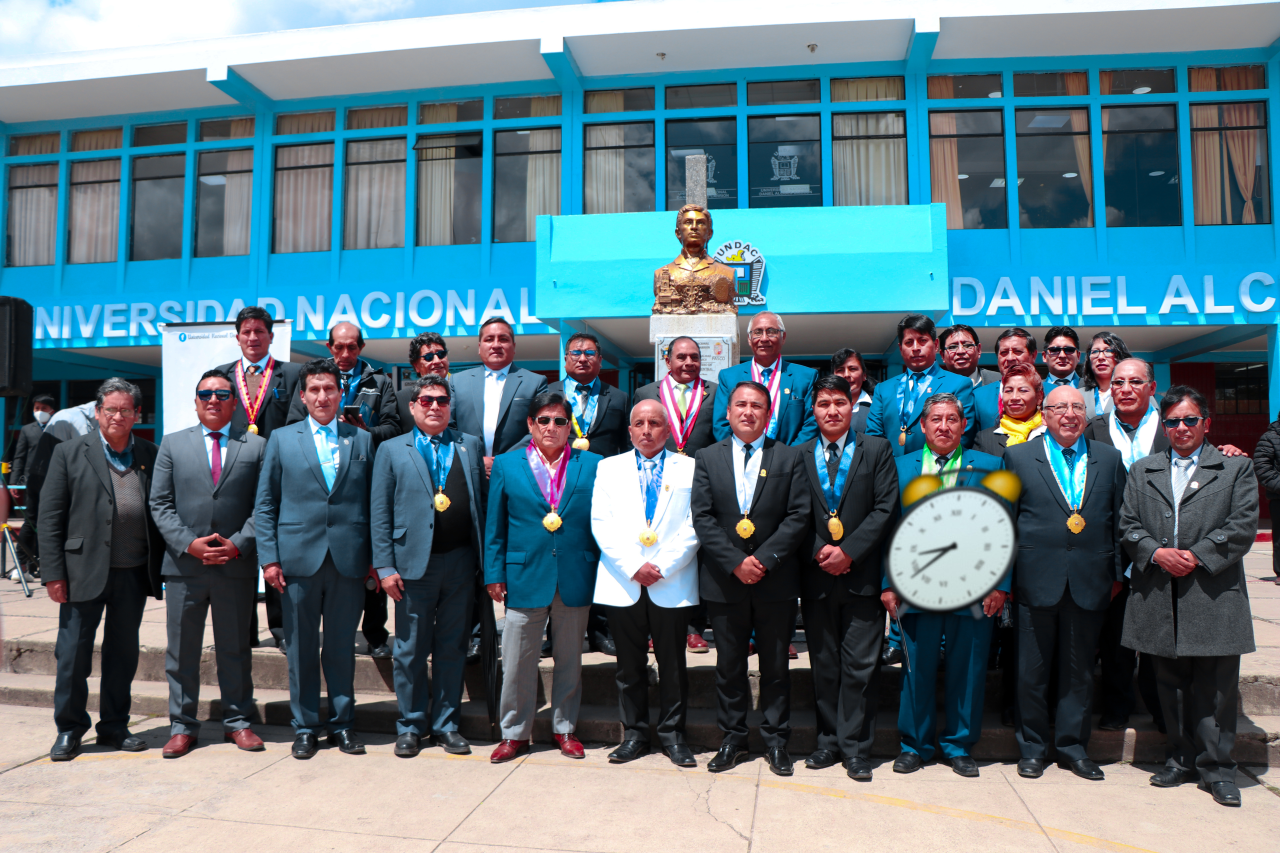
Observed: h=8 m=38
